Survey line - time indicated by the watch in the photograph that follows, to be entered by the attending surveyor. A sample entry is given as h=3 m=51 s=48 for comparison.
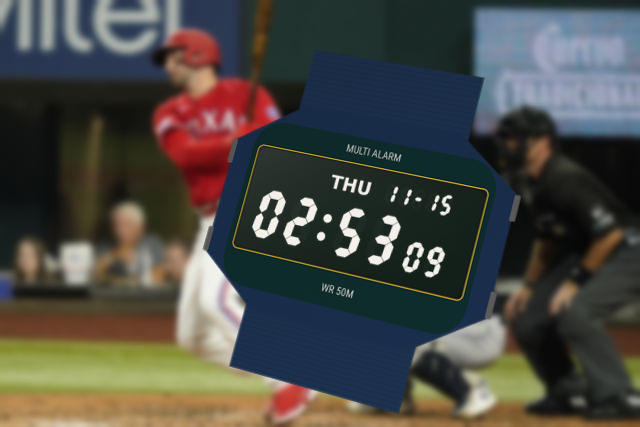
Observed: h=2 m=53 s=9
